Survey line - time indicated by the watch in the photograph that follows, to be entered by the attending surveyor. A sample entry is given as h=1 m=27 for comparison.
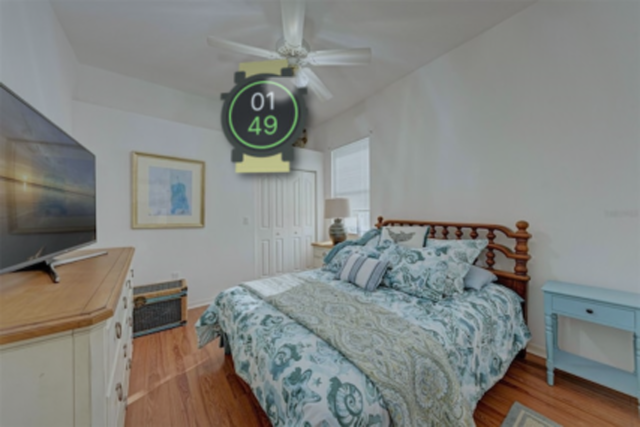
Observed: h=1 m=49
